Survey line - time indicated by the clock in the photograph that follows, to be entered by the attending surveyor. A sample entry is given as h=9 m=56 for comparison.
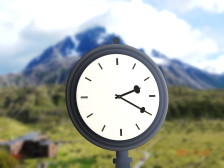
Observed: h=2 m=20
